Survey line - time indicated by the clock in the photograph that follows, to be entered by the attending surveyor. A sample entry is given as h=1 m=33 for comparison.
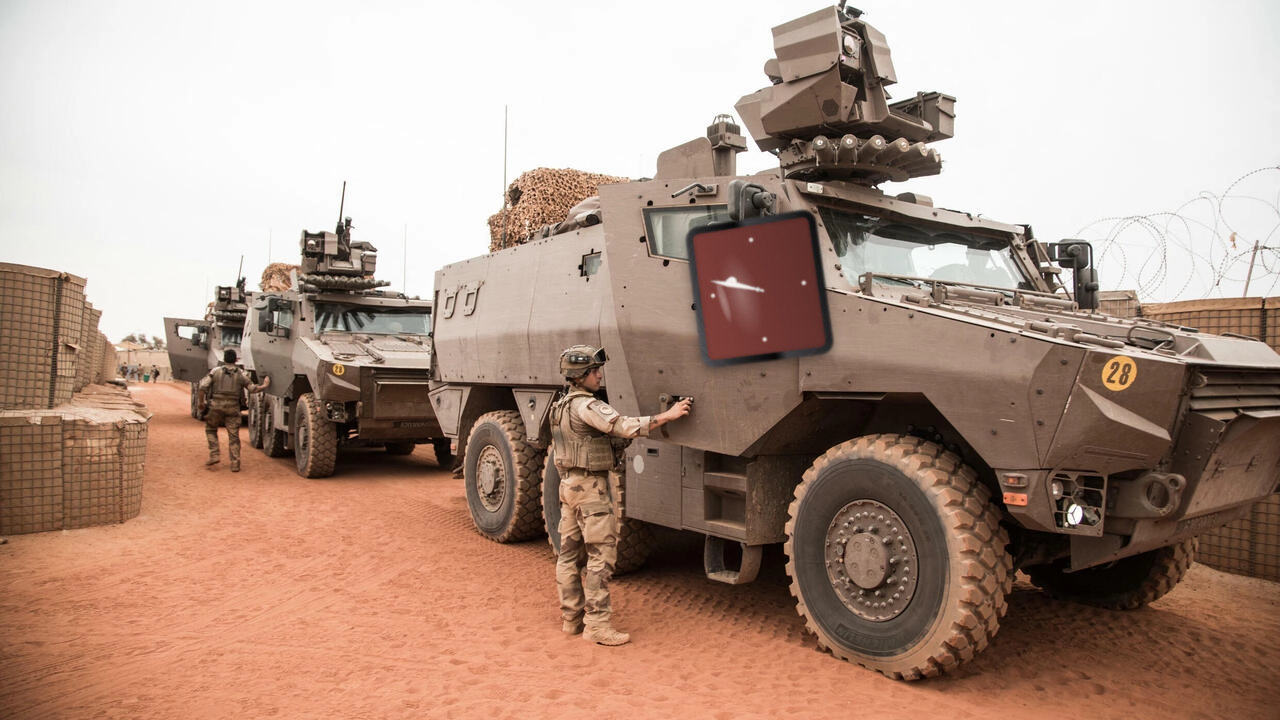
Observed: h=9 m=48
